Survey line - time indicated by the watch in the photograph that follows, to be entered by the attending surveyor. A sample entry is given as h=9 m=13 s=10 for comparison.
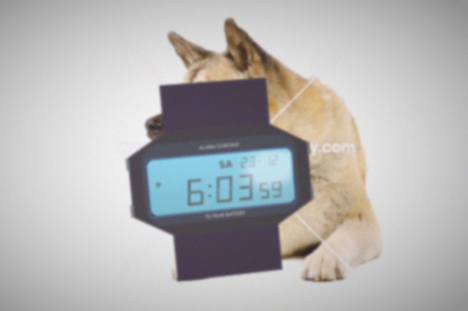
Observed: h=6 m=3 s=59
